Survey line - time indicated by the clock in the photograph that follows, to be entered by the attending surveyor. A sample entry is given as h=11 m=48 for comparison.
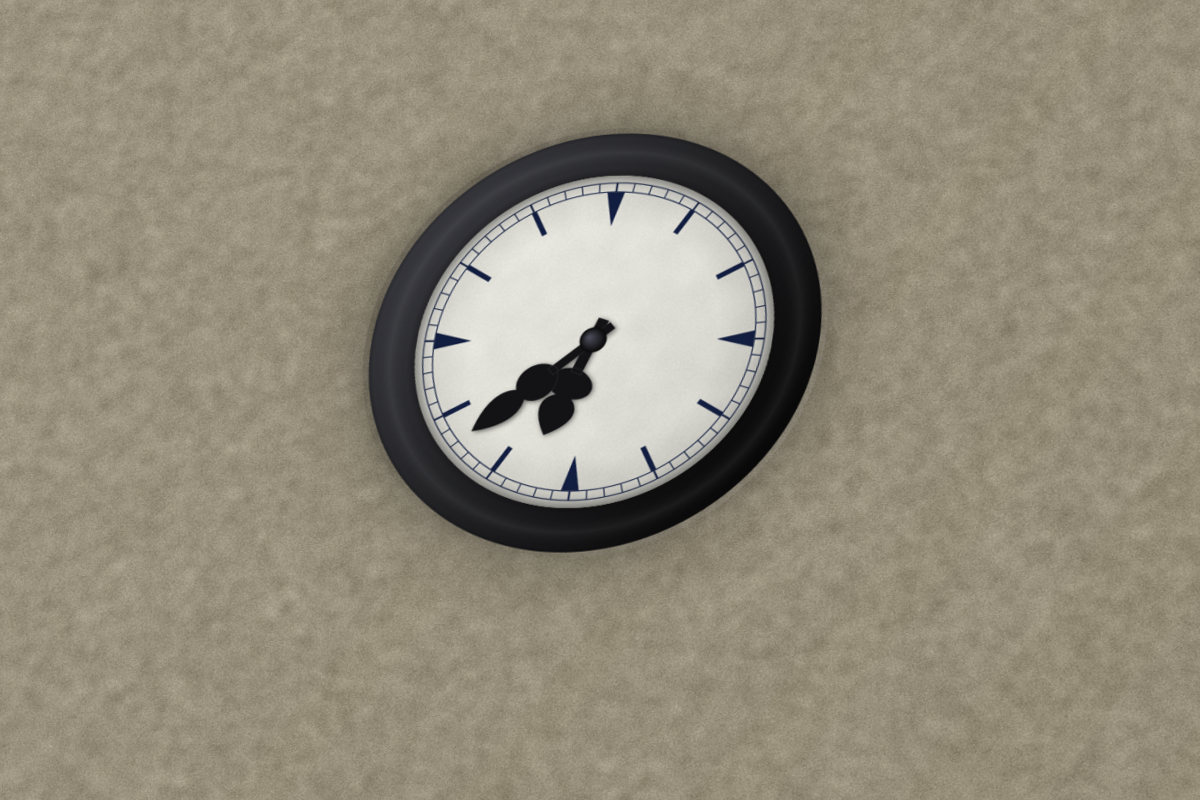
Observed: h=6 m=38
